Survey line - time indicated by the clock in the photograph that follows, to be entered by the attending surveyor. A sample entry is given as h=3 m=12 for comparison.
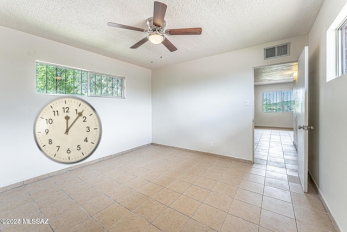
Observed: h=12 m=7
